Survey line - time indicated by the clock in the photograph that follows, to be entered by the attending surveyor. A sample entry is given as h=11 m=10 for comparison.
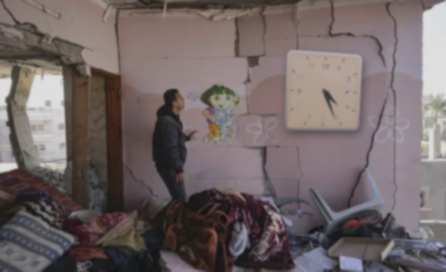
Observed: h=4 m=26
